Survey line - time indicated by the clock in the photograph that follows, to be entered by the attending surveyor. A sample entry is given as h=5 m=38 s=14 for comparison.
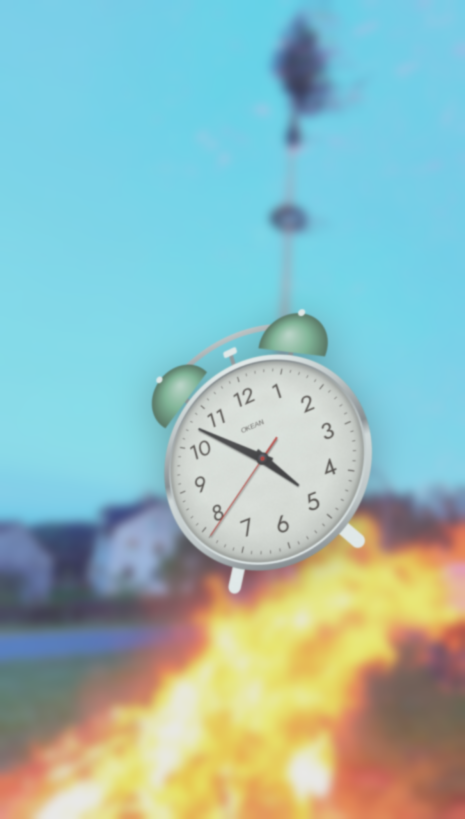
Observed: h=4 m=52 s=39
